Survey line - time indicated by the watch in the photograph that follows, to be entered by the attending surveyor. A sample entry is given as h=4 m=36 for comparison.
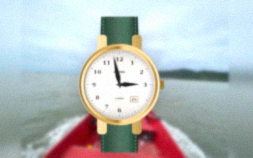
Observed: h=2 m=58
